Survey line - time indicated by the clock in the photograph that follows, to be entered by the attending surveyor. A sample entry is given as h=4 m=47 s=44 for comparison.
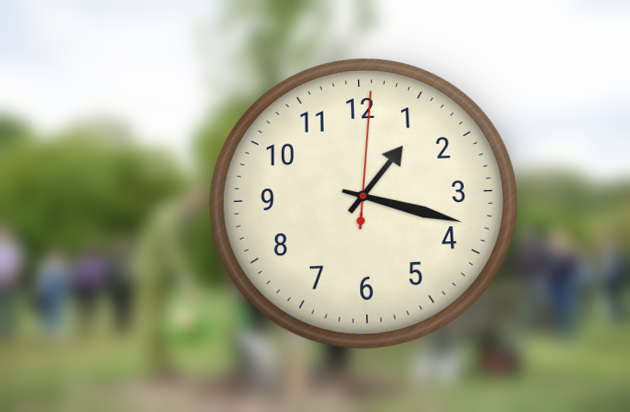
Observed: h=1 m=18 s=1
